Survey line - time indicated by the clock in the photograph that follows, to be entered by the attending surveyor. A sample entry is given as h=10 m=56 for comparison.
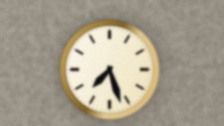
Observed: h=7 m=27
